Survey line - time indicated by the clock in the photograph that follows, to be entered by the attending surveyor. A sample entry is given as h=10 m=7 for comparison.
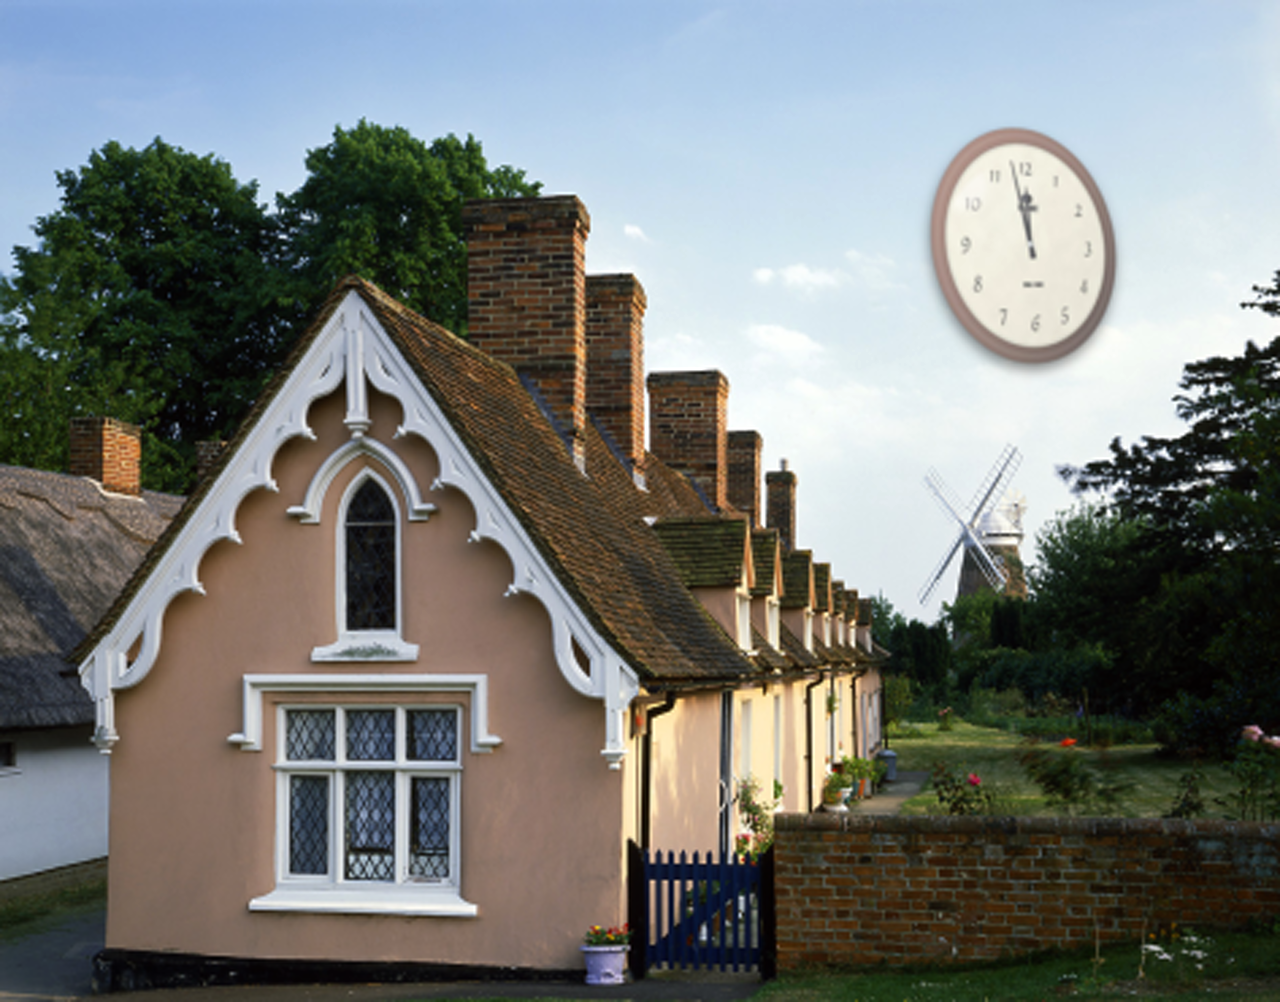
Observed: h=11 m=58
